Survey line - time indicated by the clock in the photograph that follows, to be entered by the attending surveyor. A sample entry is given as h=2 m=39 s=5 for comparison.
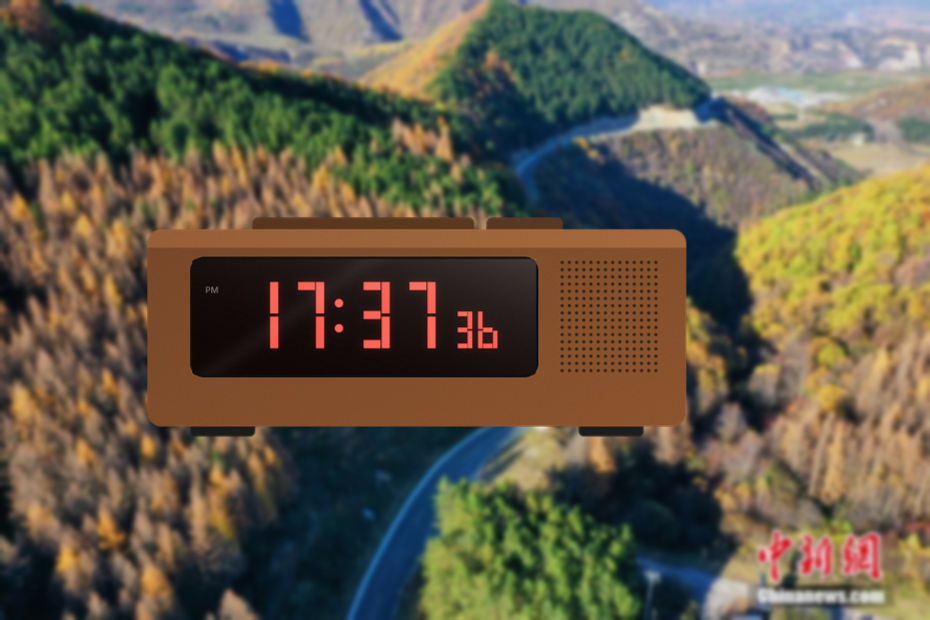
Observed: h=17 m=37 s=36
